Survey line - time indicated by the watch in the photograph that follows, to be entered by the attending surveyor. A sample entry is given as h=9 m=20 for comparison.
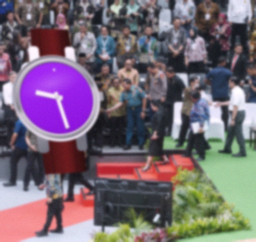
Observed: h=9 m=28
